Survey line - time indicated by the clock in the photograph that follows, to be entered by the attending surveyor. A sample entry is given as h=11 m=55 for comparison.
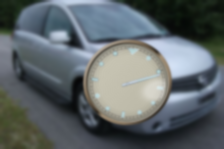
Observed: h=2 m=11
